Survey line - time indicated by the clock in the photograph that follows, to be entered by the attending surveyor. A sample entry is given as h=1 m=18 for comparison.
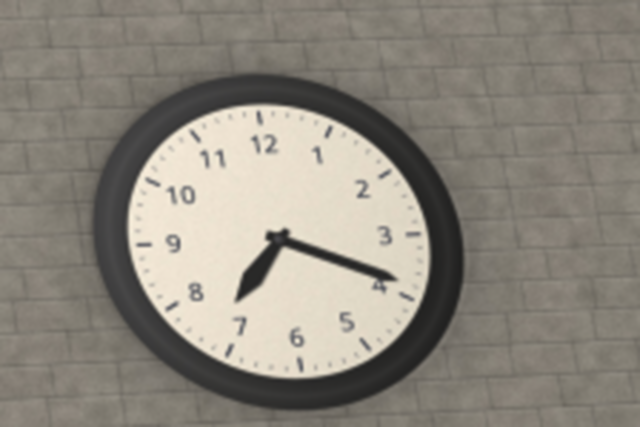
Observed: h=7 m=19
